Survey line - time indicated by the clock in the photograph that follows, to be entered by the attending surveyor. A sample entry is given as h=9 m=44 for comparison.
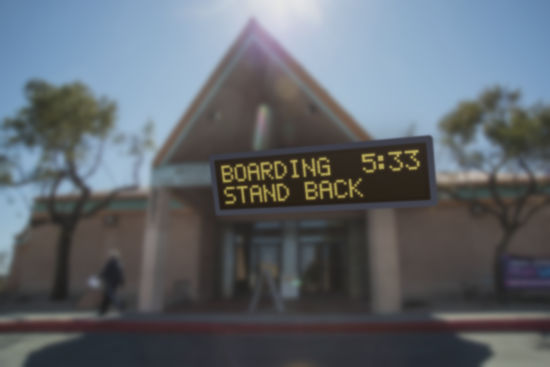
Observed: h=5 m=33
